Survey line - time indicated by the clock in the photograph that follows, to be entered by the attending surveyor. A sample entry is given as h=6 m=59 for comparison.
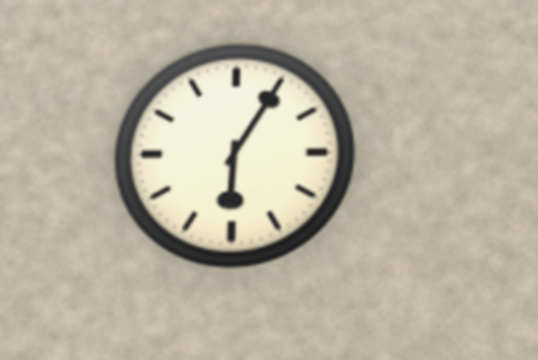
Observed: h=6 m=5
